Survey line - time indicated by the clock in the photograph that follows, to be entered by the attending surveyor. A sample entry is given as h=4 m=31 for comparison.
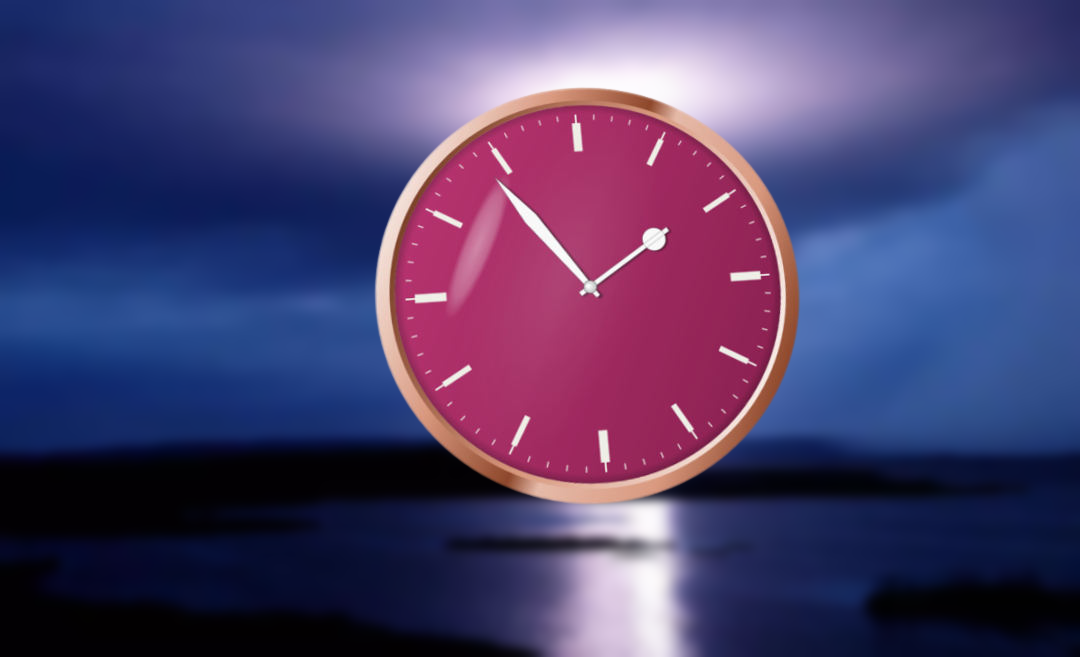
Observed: h=1 m=54
